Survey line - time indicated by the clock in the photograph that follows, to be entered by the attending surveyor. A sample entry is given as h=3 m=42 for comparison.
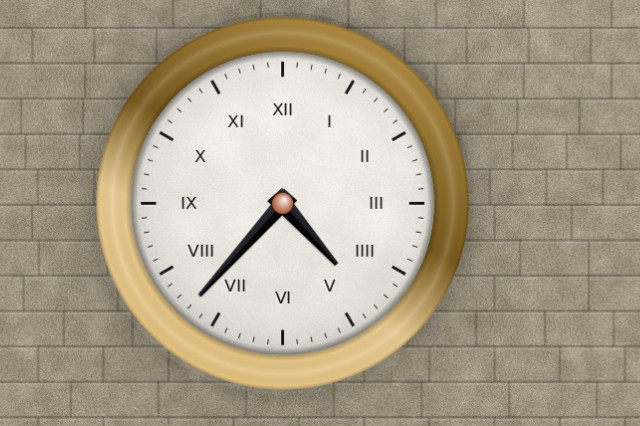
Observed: h=4 m=37
